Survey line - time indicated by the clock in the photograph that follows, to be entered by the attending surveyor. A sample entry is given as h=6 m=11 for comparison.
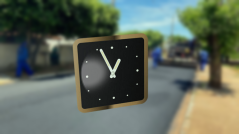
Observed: h=12 m=56
